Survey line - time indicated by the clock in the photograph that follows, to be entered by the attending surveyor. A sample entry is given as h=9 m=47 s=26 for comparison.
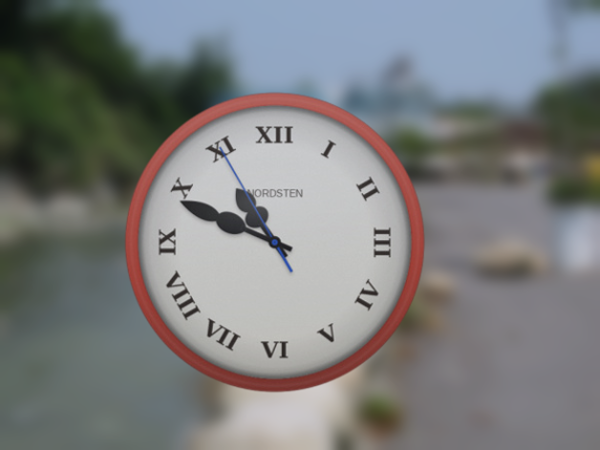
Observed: h=10 m=48 s=55
